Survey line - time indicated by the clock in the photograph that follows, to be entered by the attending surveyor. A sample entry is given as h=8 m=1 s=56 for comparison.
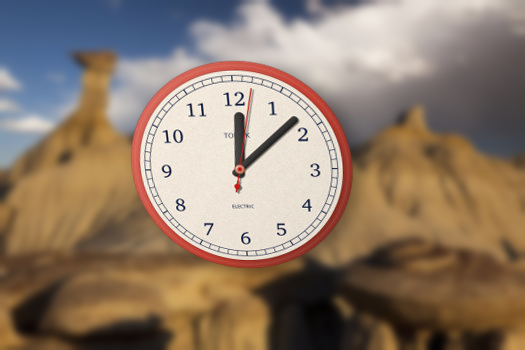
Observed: h=12 m=8 s=2
